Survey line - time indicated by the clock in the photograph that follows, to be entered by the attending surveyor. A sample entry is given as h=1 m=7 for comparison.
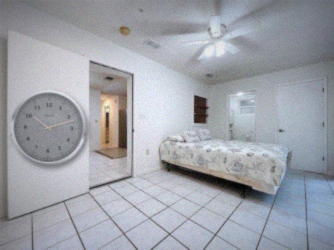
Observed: h=10 m=12
